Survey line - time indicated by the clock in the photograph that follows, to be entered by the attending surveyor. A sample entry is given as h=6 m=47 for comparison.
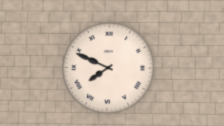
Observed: h=7 m=49
